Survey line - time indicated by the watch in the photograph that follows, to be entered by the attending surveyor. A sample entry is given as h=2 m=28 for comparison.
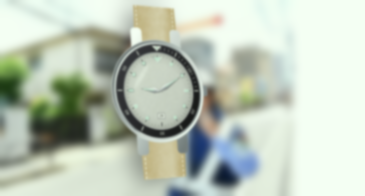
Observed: h=9 m=10
